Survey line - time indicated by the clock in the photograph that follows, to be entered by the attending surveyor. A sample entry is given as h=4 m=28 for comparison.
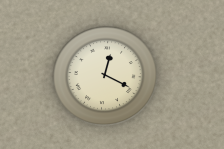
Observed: h=12 m=19
